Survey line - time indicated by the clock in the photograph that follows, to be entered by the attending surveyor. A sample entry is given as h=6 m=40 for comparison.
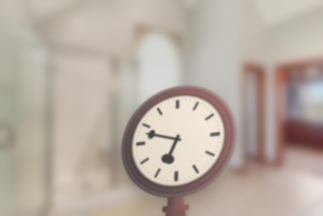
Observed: h=6 m=48
